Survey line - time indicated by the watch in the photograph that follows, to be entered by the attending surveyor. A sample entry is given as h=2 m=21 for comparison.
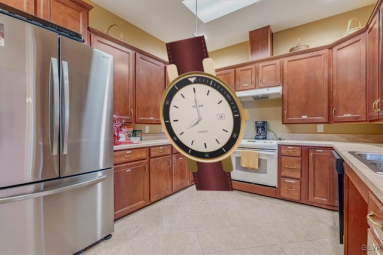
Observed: h=8 m=0
